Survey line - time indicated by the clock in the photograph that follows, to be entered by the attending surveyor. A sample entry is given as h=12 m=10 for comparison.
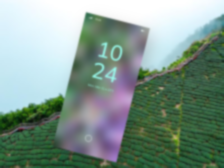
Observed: h=10 m=24
